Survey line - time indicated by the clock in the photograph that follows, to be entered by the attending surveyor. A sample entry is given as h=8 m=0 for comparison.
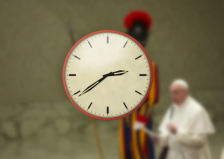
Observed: h=2 m=39
